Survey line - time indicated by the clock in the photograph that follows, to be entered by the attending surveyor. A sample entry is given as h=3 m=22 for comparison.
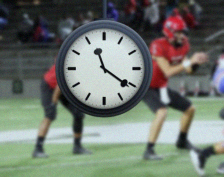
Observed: h=11 m=21
